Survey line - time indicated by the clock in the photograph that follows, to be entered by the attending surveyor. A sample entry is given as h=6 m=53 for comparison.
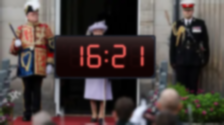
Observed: h=16 m=21
